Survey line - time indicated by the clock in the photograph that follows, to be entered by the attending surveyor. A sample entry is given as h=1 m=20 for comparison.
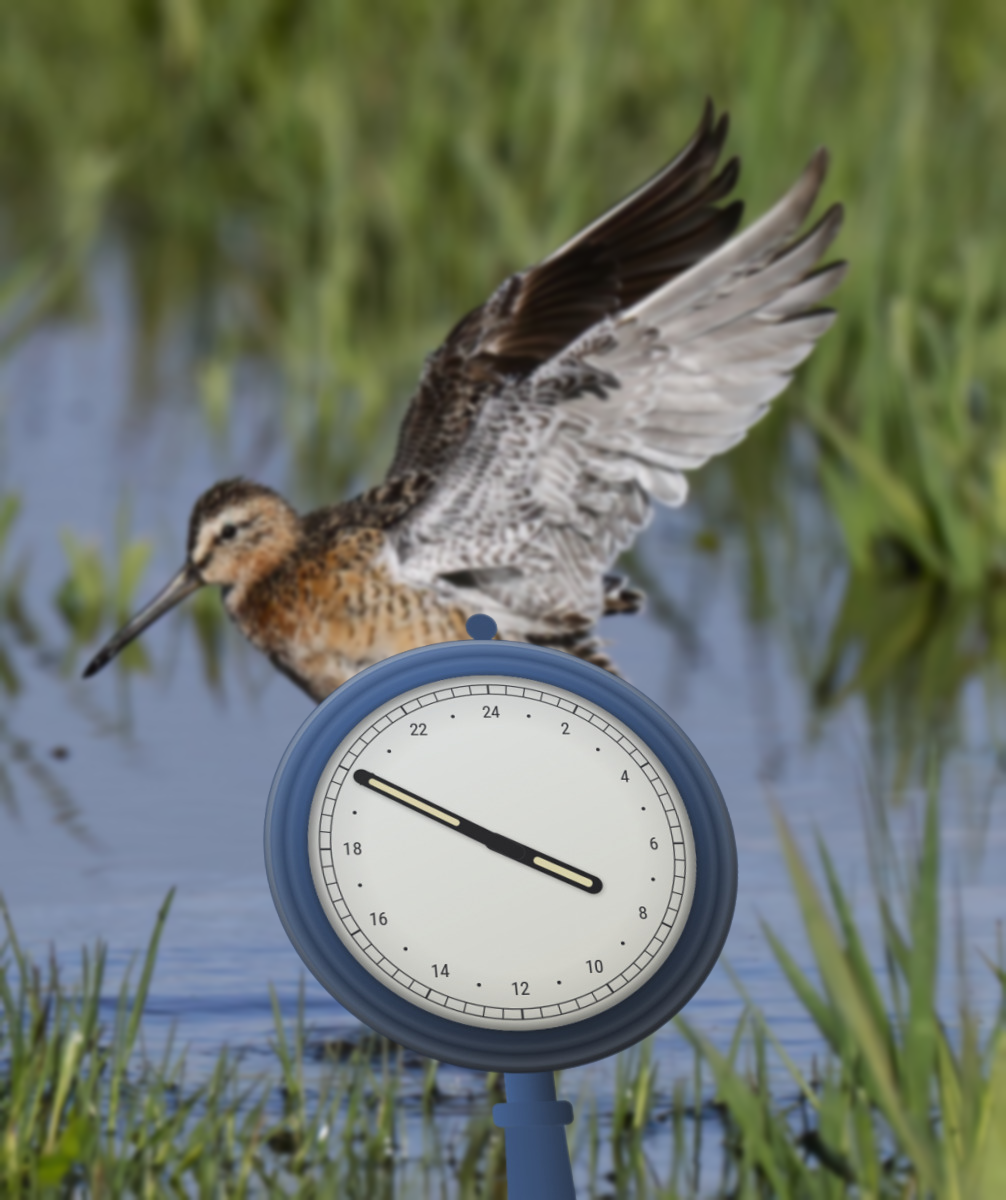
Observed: h=7 m=50
